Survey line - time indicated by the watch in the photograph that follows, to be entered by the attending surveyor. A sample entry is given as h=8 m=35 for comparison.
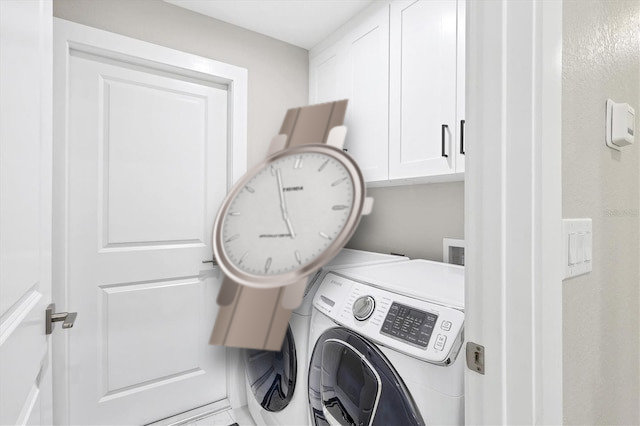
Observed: h=4 m=56
